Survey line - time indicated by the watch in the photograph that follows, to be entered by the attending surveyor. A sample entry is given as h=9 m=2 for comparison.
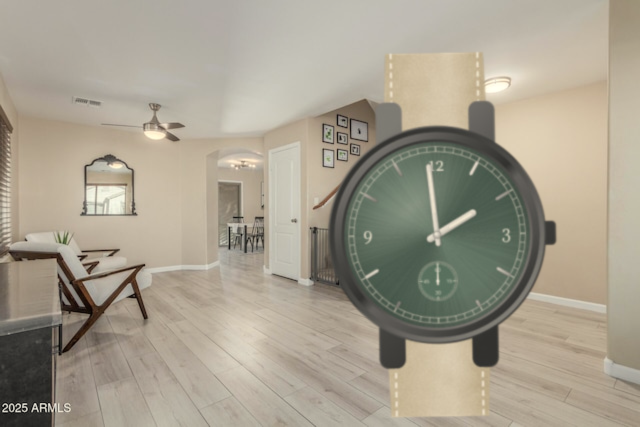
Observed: h=1 m=59
